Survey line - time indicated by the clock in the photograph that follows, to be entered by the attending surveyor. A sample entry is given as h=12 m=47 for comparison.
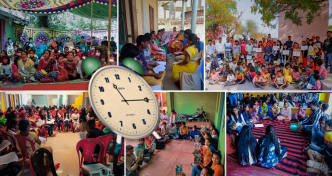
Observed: h=11 m=15
